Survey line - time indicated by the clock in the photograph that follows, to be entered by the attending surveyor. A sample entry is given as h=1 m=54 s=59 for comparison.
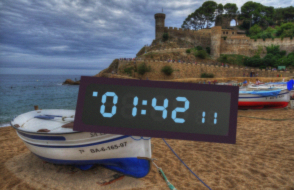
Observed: h=1 m=42 s=11
